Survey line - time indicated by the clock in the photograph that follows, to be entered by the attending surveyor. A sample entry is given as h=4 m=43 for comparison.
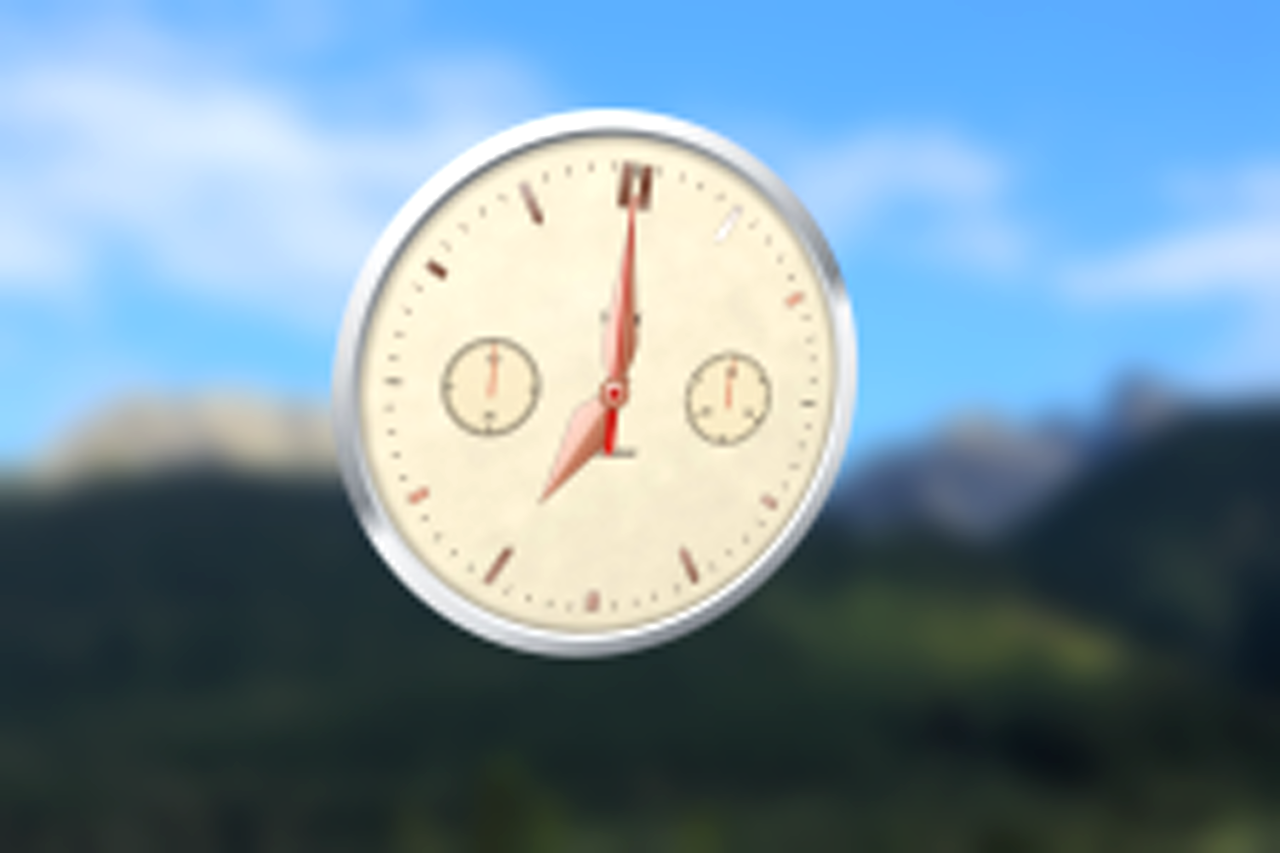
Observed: h=7 m=0
